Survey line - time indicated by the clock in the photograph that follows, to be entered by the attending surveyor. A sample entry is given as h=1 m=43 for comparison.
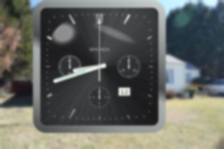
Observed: h=8 m=42
